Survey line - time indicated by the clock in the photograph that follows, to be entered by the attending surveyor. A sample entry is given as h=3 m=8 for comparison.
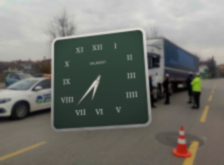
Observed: h=6 m=37
